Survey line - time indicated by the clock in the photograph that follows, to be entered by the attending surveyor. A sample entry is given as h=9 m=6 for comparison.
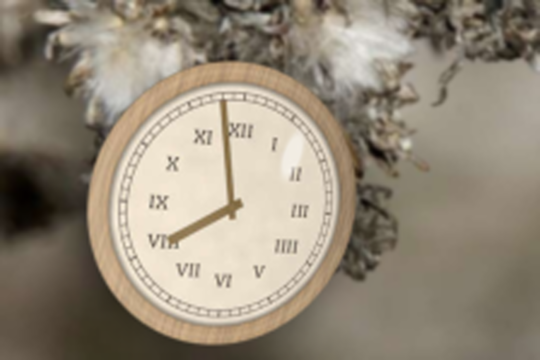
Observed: h=7 m=58
